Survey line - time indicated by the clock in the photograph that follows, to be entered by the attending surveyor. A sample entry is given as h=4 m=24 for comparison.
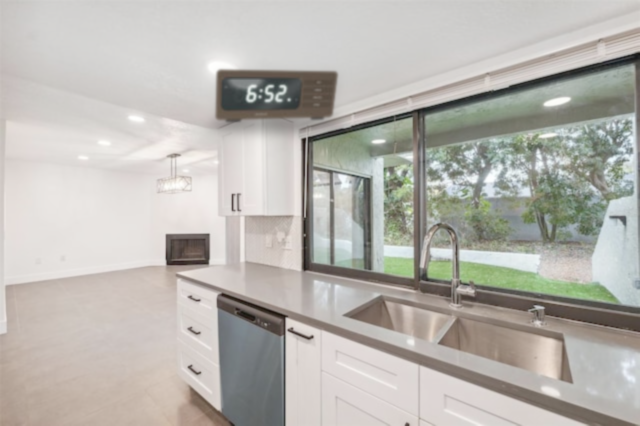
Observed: h=6 m=52
